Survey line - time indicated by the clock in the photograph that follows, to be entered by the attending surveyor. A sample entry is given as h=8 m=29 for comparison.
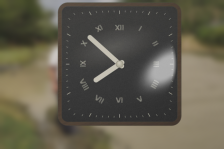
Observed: h=7 m=52
